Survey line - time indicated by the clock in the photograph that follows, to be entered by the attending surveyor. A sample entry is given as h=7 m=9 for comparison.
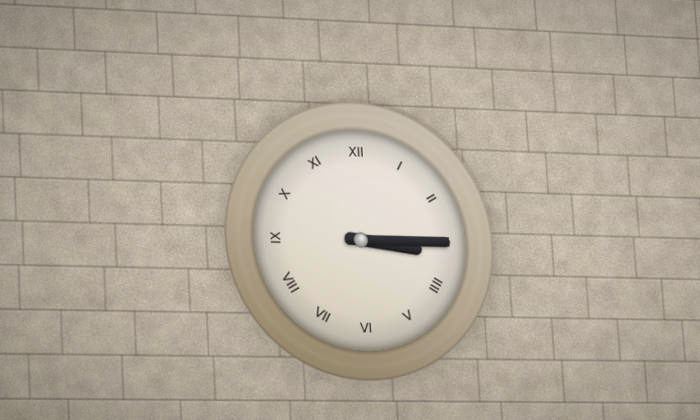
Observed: h=3 m=15
